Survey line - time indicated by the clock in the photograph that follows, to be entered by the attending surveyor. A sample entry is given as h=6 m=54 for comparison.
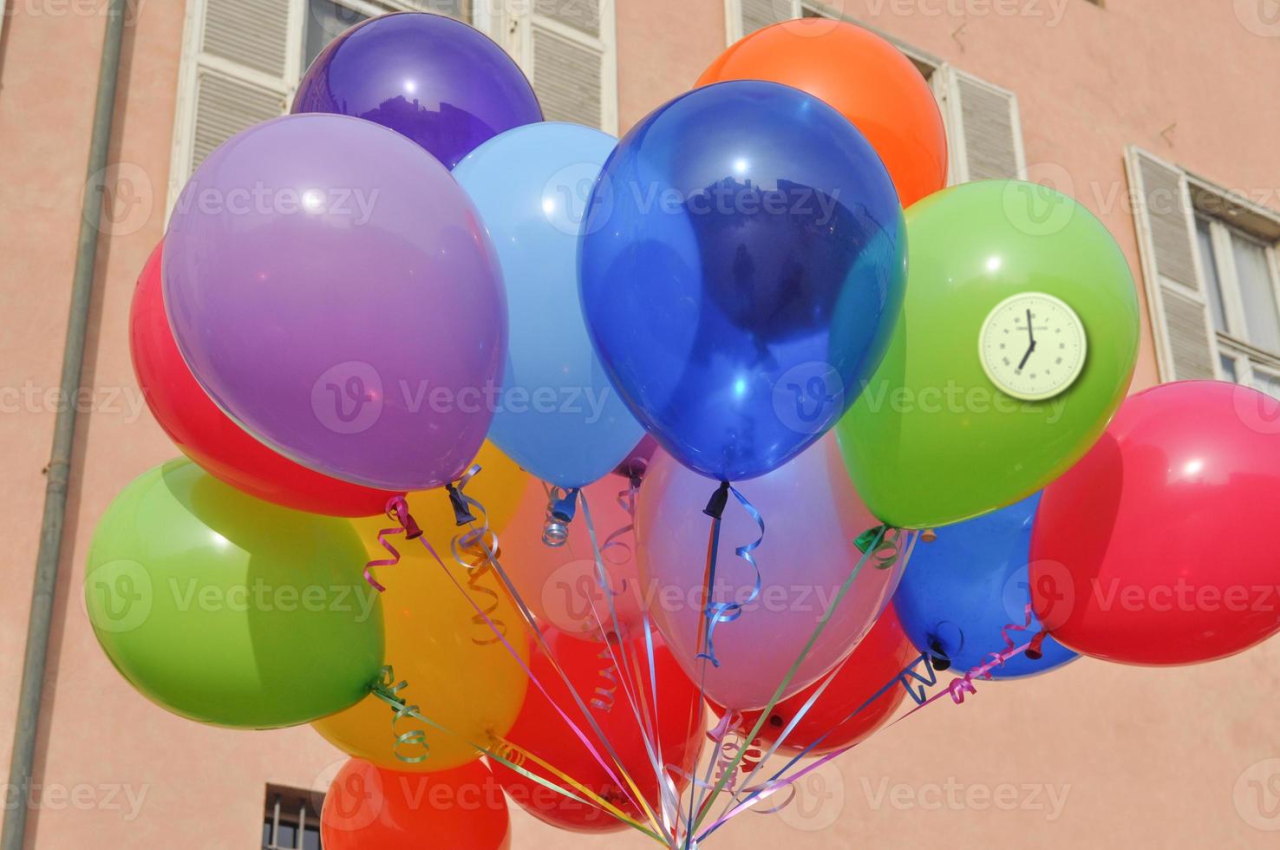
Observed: h=6 m=59
